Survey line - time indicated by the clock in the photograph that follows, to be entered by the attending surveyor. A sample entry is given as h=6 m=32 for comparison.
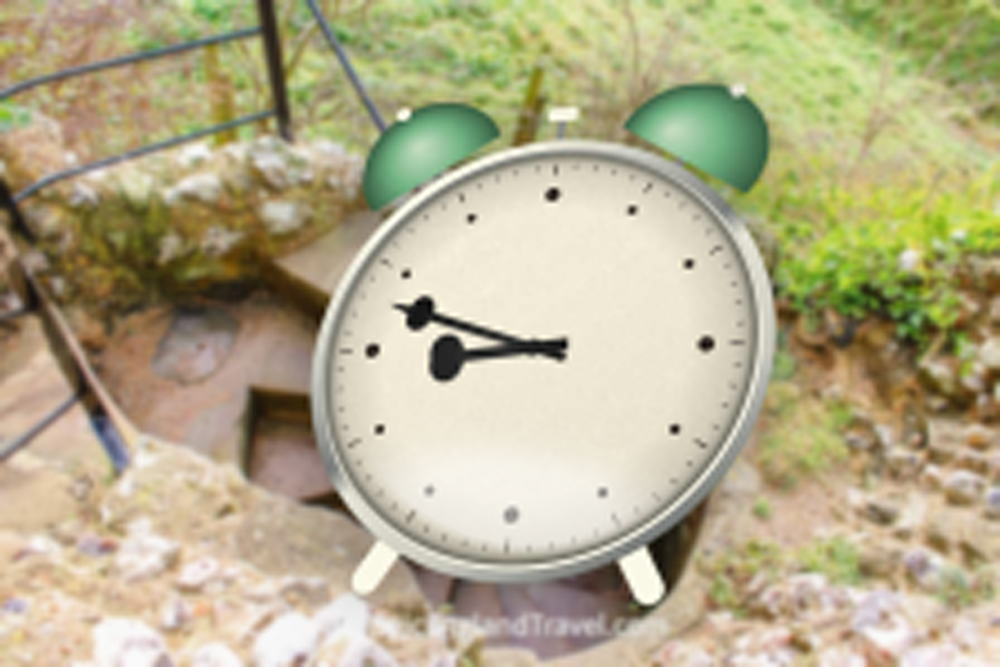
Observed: h=8 m=48
